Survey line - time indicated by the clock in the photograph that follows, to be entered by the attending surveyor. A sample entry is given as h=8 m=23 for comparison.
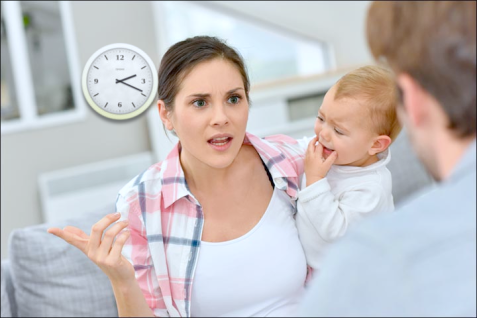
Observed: h=2 m=19
